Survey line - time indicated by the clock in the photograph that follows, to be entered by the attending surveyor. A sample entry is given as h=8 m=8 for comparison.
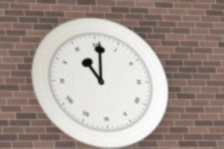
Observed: h=11 m=1
